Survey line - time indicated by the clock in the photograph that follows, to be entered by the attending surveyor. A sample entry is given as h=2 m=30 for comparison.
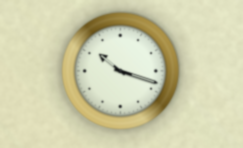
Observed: h=10 m=18
